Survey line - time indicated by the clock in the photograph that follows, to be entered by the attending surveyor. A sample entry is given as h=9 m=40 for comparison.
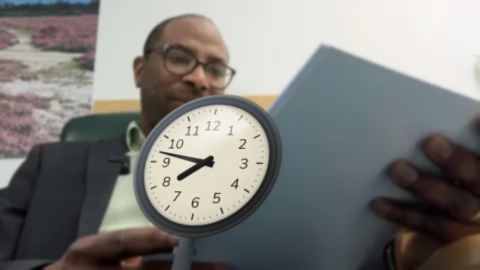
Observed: h=7 m=47
